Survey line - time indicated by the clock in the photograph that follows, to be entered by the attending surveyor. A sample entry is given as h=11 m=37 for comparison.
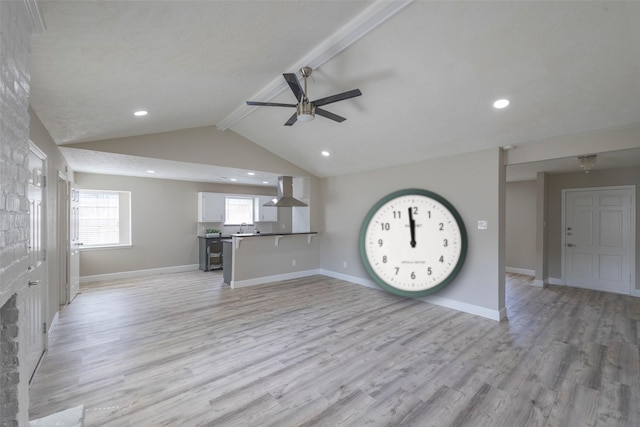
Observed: h=11 m=59
